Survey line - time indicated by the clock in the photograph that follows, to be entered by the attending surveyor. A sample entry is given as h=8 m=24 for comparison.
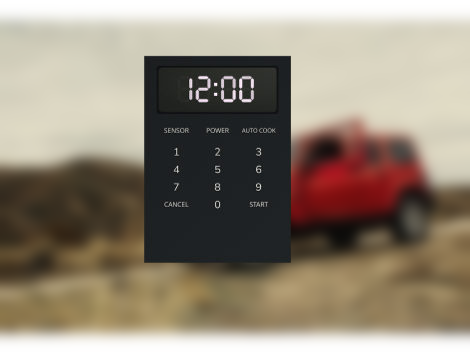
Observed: h=12 m=0
